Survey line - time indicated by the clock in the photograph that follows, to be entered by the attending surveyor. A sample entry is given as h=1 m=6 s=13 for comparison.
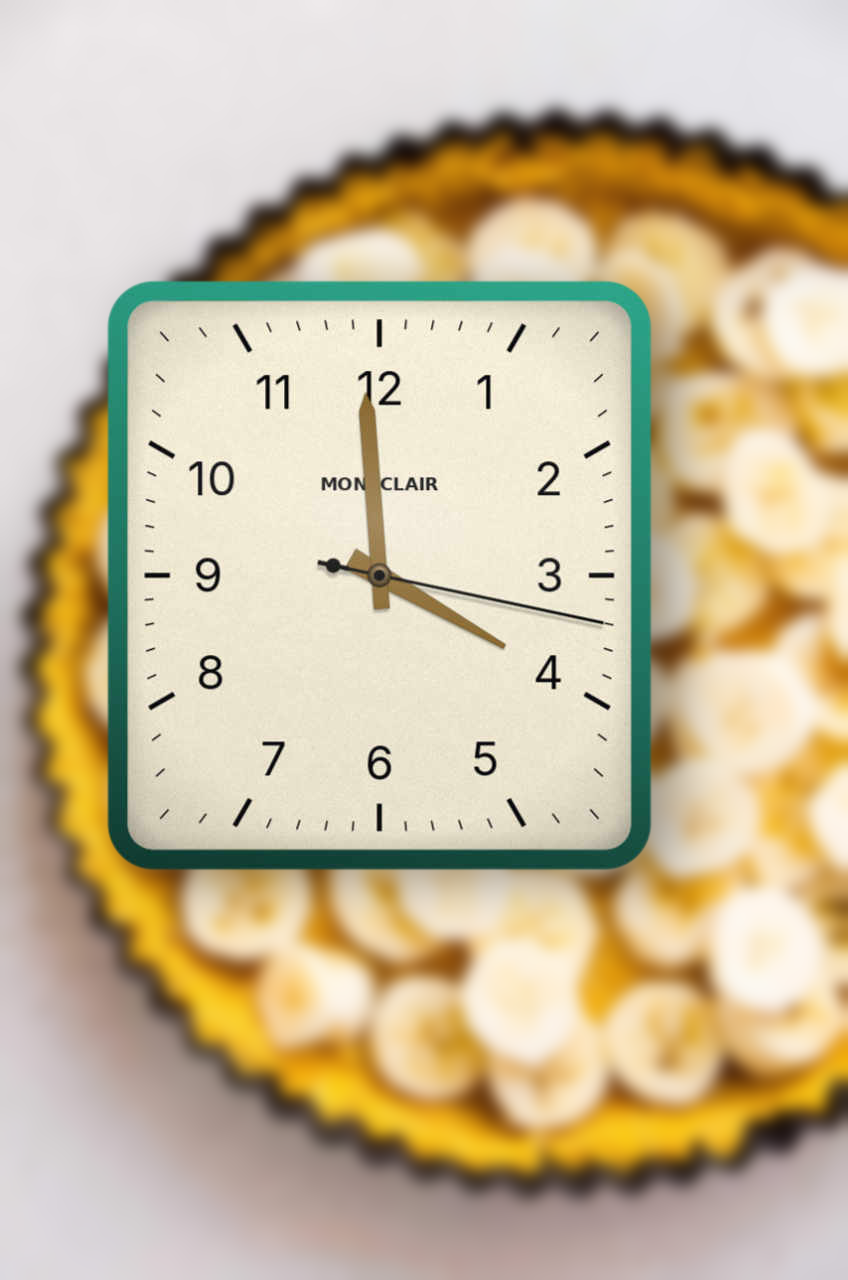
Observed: h=3 m=59 s=17
